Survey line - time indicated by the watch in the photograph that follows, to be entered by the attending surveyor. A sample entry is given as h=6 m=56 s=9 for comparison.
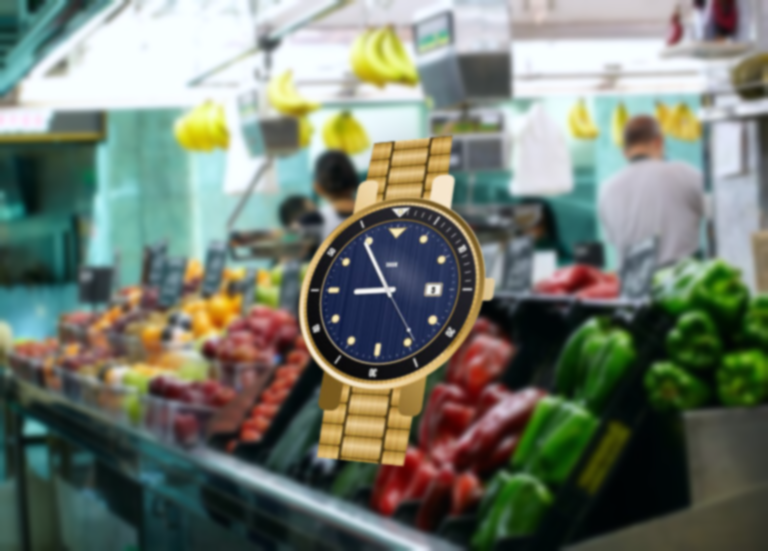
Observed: h=8 m=54 s=24
